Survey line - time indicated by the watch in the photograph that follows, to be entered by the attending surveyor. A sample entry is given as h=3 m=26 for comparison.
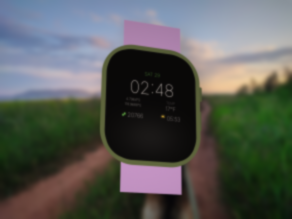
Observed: h=2 m=48
